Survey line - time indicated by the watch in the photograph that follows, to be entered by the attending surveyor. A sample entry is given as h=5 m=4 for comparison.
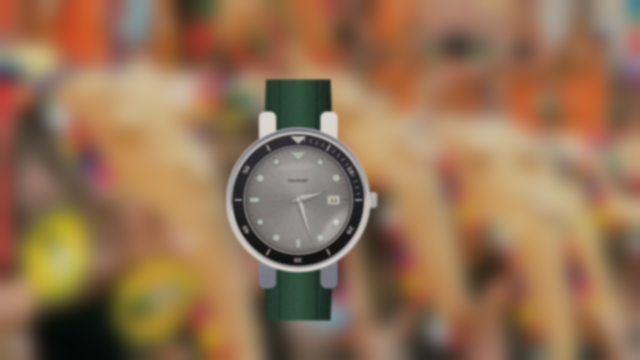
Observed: h=2 m=27
